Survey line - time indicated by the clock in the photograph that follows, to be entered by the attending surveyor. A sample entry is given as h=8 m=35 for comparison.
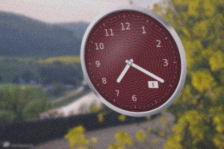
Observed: h=7 m=20
